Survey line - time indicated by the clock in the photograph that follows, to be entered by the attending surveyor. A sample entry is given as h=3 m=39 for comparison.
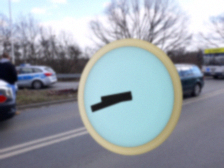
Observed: h=8 m=42
